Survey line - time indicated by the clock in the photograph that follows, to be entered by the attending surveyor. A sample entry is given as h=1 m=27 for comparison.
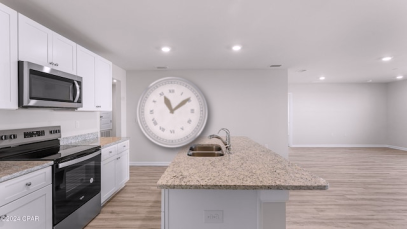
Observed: h=11 m=9
